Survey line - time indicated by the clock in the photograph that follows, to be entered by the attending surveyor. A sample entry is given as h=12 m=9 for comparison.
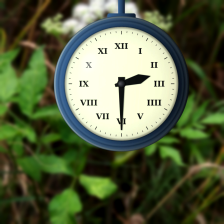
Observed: h=2 m=30
